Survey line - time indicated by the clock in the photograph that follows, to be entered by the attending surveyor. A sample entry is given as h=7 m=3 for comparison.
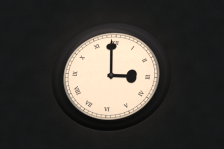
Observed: h=2 m=59
